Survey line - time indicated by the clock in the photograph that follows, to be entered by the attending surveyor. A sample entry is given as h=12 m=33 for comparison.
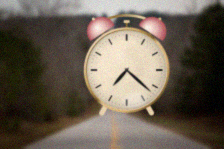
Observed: h=7 m=22
